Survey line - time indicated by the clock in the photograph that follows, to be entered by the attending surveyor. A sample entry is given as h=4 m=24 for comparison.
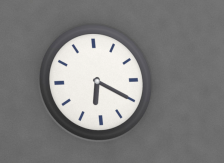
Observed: h=6 m=20
